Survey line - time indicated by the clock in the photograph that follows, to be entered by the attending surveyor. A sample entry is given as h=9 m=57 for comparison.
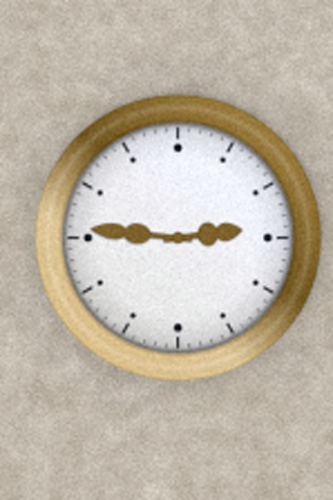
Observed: h=2 m=46
